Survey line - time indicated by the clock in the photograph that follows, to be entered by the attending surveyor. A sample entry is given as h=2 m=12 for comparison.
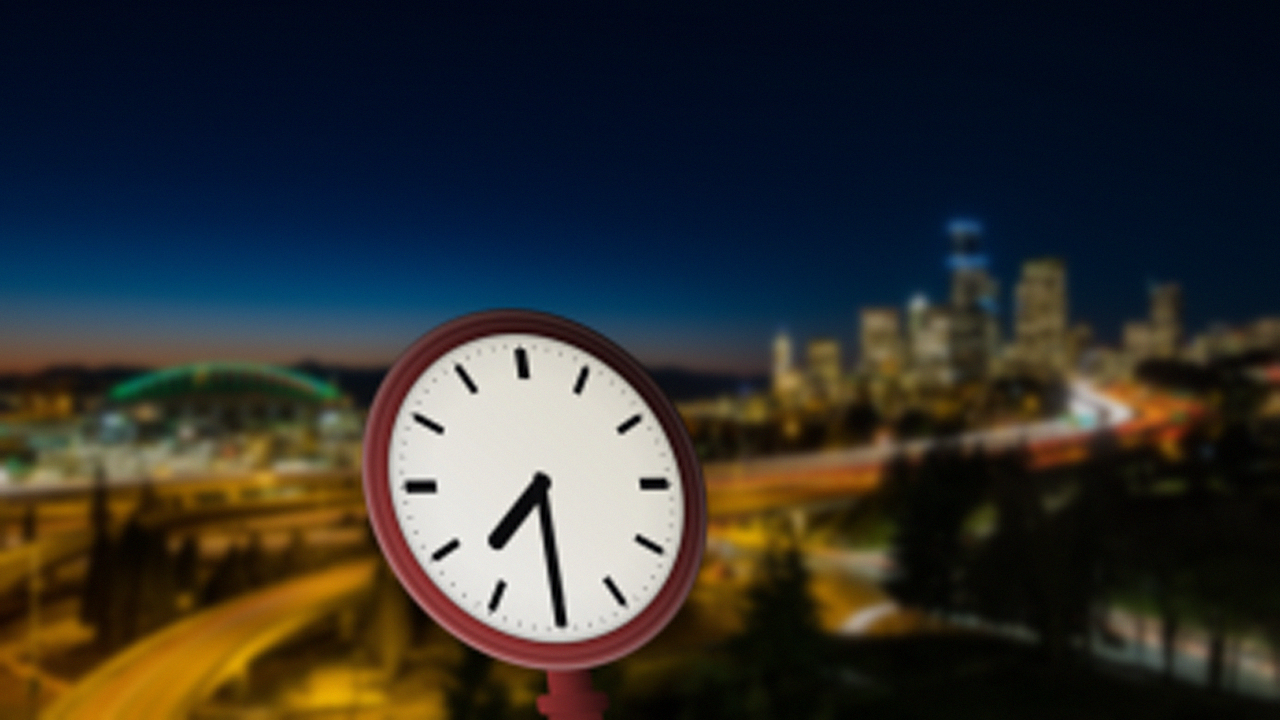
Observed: h=7 m=30
